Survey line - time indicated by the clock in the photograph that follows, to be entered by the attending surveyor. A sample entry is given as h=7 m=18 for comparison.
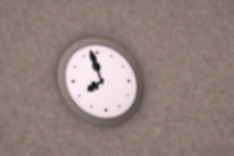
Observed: h=7 m=58
